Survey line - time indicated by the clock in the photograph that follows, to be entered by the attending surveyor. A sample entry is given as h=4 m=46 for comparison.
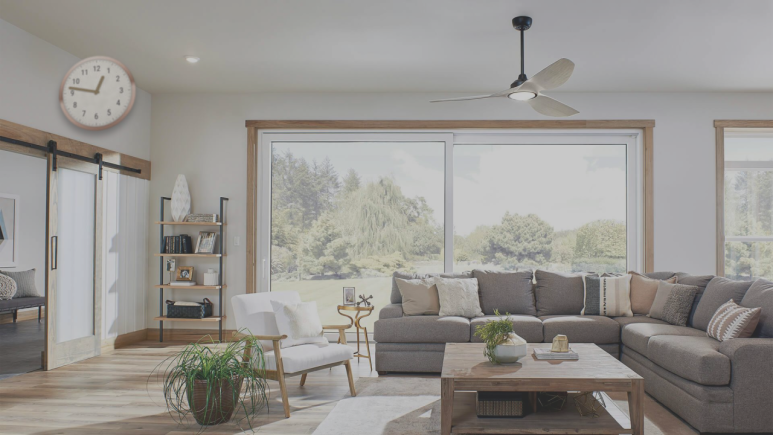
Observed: h=12 m=47
